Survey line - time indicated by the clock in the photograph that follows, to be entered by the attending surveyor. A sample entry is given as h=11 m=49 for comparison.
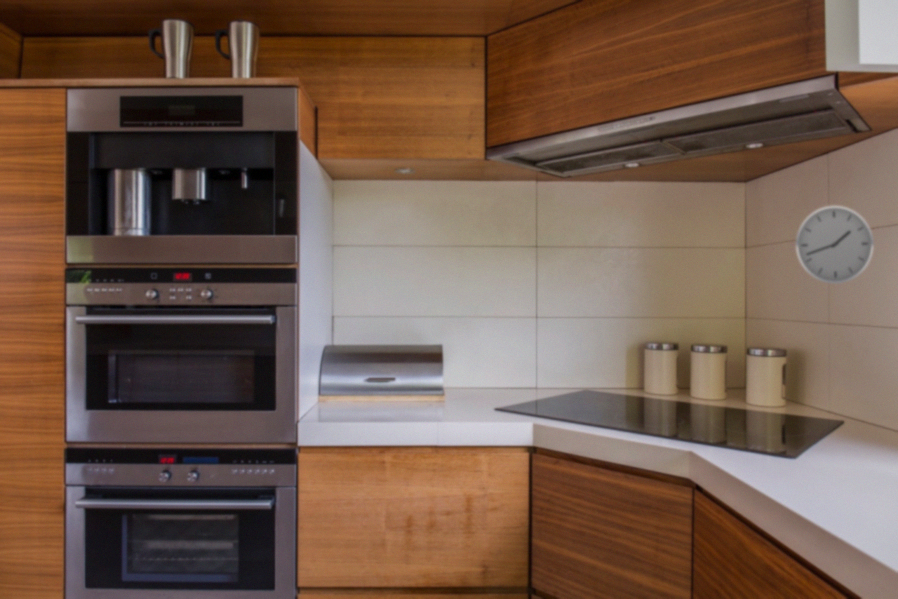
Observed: h=1 m=42
